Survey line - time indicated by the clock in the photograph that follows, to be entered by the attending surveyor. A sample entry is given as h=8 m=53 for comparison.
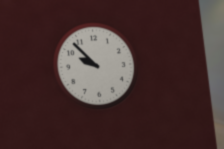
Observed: h=9 m=53
